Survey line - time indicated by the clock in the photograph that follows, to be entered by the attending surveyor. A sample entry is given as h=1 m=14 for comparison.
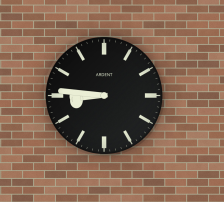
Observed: h=8 m=46
